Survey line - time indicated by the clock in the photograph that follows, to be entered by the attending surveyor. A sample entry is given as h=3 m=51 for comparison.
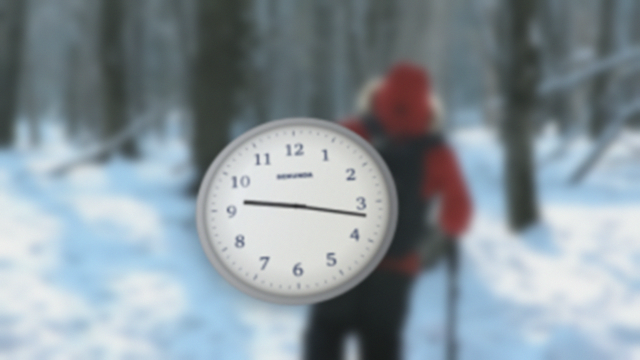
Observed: h=9 m=17
